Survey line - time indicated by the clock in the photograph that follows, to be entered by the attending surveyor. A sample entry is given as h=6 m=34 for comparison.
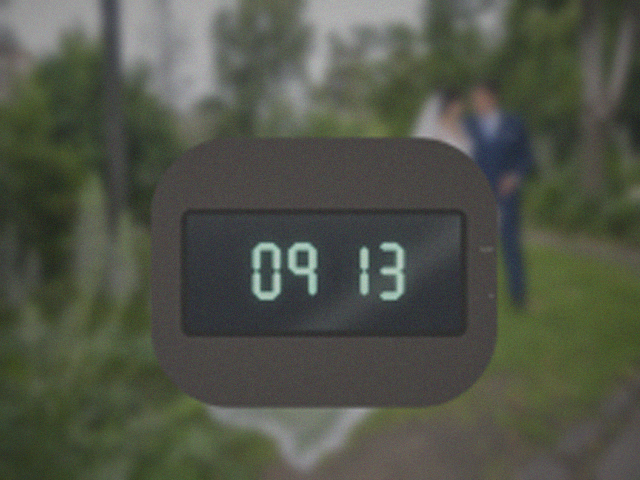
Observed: h=9 m=13
